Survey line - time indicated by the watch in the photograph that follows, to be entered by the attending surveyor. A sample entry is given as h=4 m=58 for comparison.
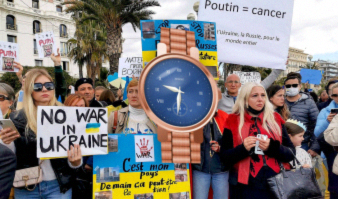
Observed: h=9 m=31
